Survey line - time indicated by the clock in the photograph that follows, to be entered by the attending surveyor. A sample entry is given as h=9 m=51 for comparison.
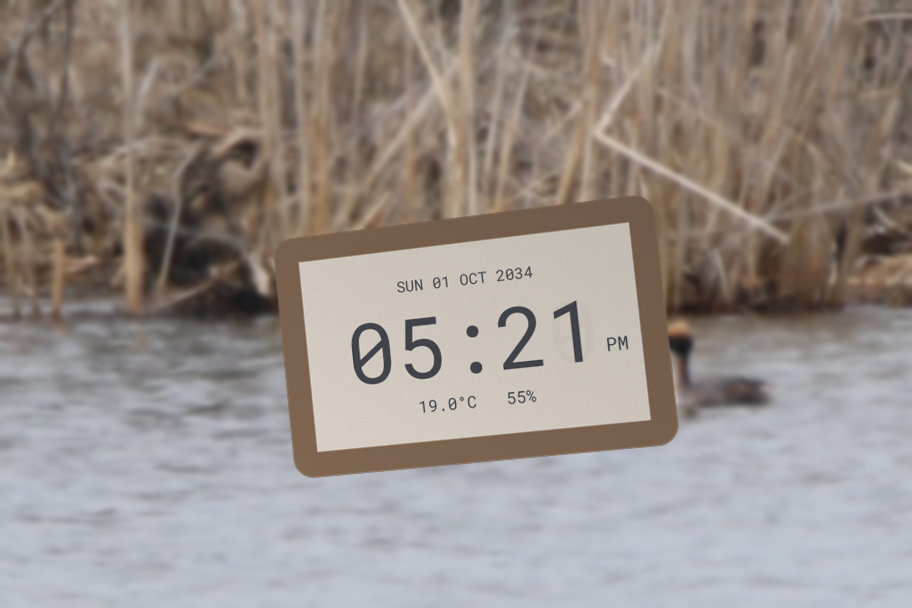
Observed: h=5 m=21
